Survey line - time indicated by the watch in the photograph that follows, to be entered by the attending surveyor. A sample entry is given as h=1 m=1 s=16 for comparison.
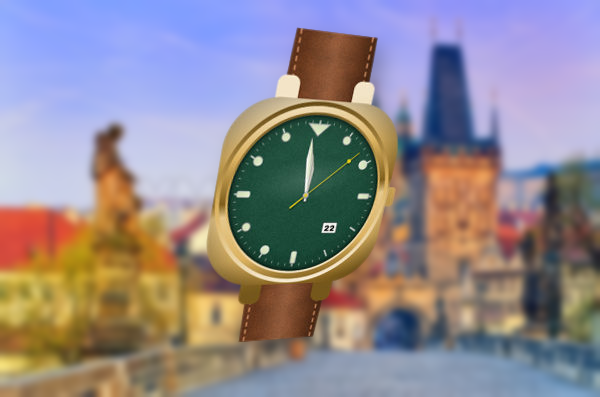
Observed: h=11 m=59 s=8
